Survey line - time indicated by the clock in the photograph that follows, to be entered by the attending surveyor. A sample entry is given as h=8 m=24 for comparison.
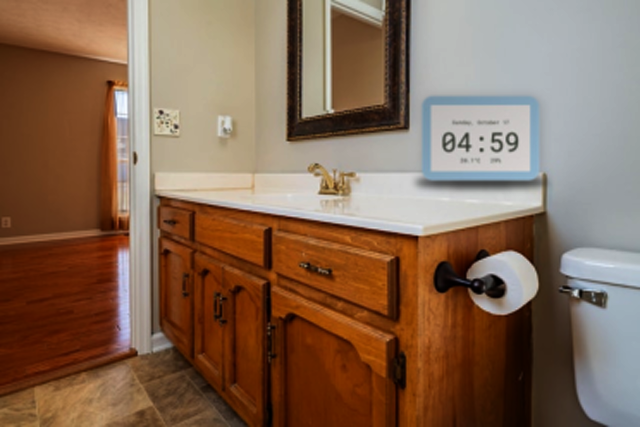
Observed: h=4 m=59
